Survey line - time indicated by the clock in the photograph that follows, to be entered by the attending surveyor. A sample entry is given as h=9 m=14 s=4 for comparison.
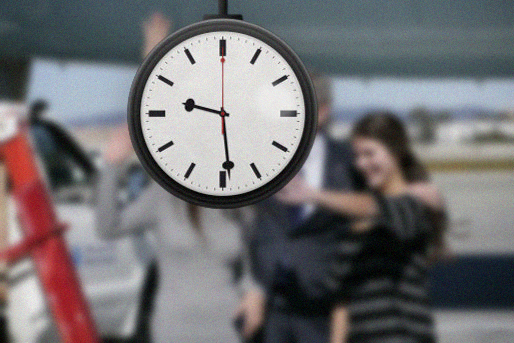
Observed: h=9 m=29 s=0
